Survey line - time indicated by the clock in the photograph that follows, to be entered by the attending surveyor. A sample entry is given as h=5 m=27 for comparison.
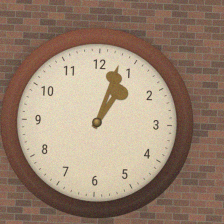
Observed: h=1 m=3
